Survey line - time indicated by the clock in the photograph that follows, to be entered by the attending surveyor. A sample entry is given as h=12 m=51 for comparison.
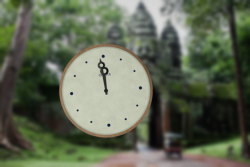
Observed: h=11 m=59
